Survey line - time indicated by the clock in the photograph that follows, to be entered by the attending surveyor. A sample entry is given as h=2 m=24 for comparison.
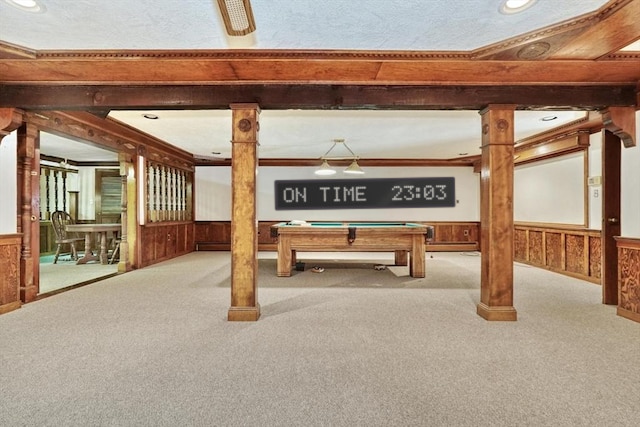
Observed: h=23 m=3
